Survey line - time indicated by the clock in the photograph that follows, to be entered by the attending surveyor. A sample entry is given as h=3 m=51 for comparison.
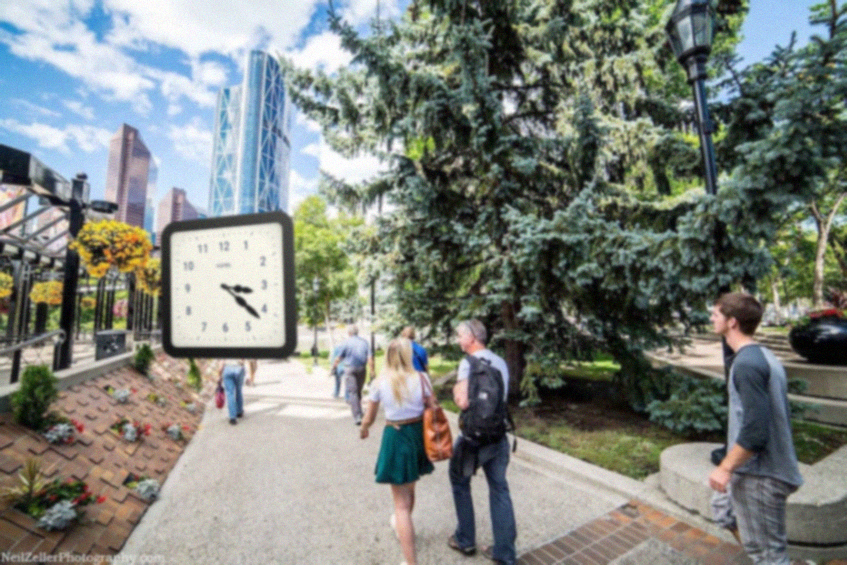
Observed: h=3 m=22
